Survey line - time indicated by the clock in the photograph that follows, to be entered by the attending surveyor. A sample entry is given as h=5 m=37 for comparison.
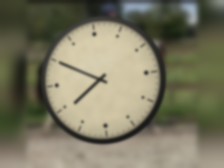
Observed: h=7 m=50
